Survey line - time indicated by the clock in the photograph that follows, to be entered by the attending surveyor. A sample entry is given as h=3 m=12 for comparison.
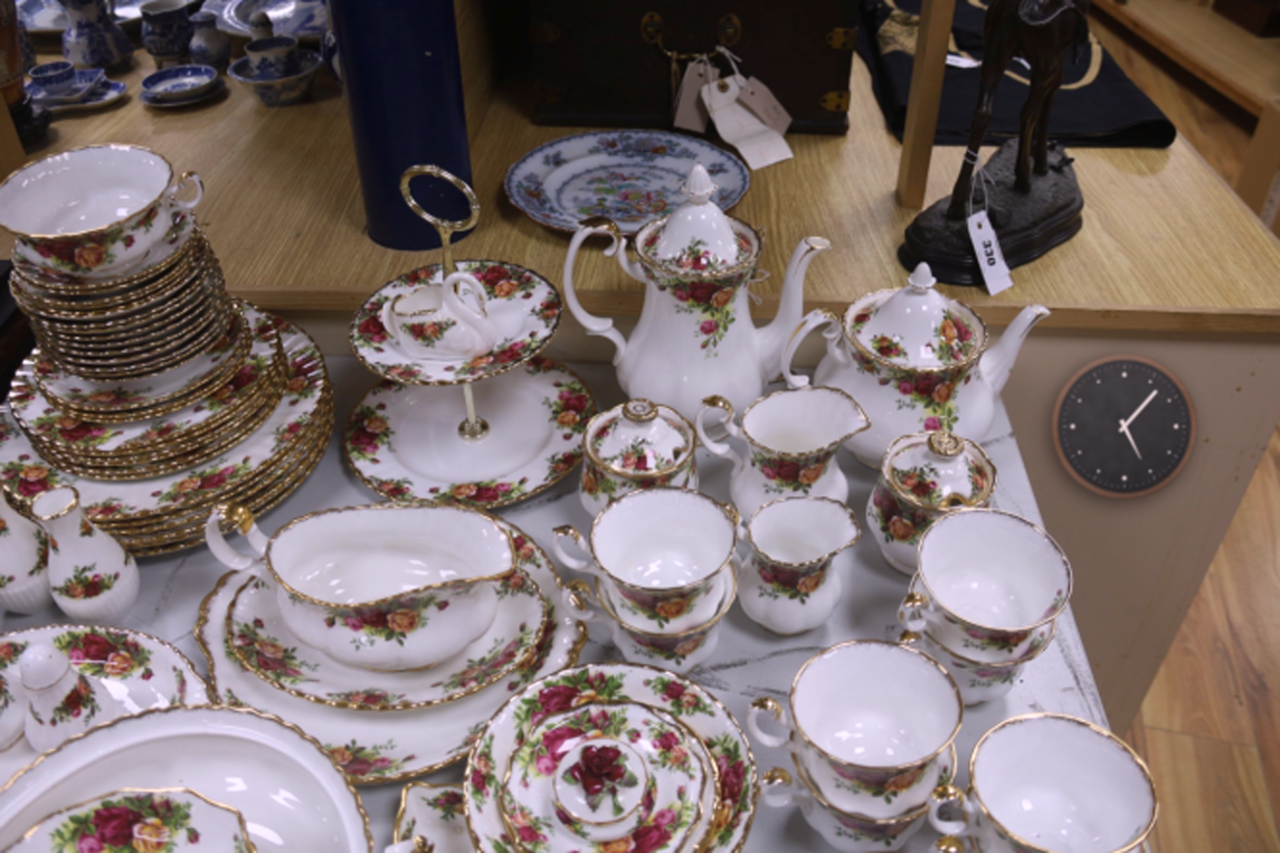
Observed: h=5 m=7
